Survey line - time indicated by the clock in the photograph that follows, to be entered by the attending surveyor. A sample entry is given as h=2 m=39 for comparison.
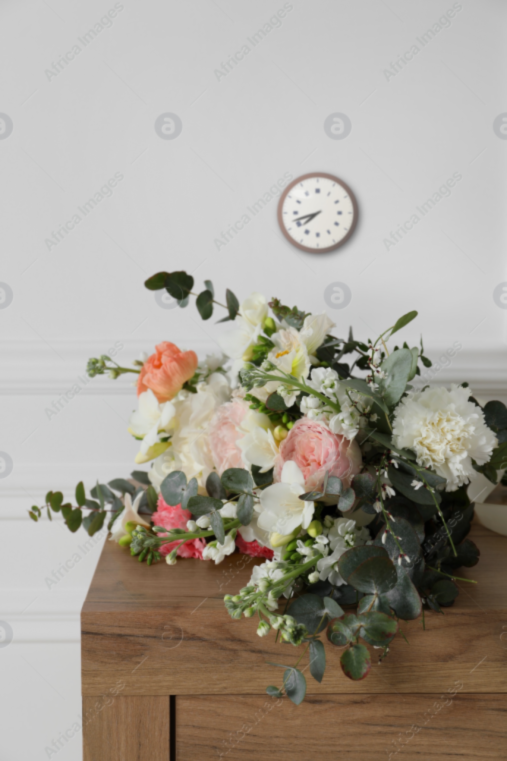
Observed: h=7 m=42
